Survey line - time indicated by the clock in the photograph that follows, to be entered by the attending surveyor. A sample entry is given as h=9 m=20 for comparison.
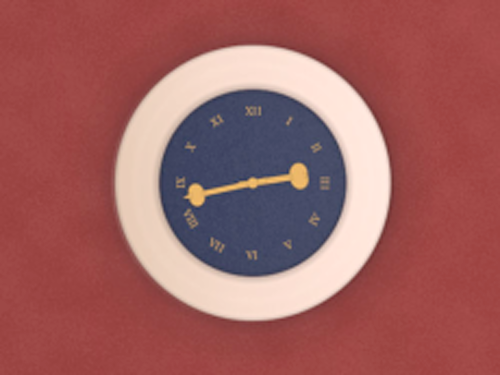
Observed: h=2 m=43
